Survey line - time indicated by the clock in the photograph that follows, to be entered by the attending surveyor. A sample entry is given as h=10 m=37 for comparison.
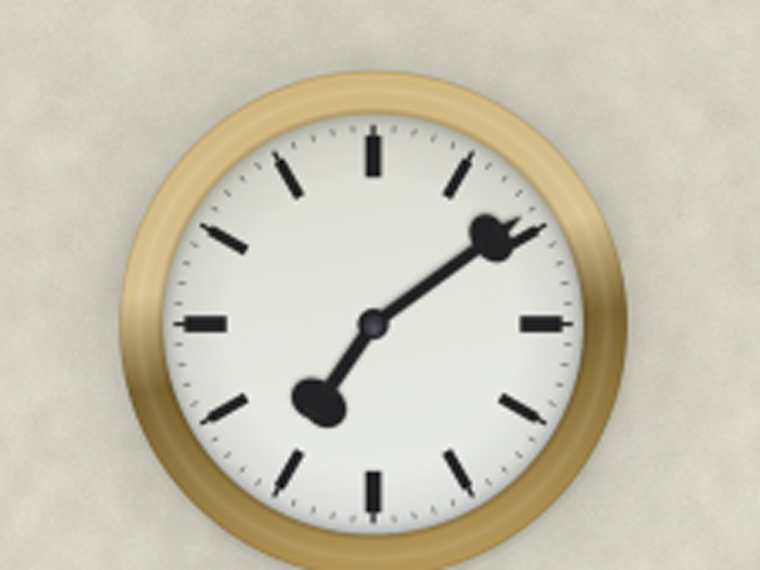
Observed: h=7 m=9
